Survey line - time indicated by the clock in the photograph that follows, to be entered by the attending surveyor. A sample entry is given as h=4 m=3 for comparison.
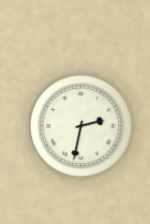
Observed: h=2 m=32
